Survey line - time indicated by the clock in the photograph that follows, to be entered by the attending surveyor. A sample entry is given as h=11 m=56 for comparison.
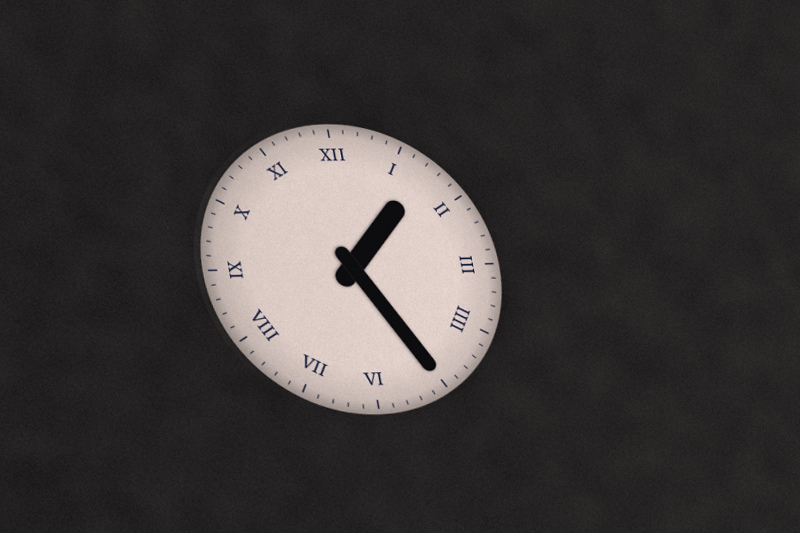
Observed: h=1 m=25
